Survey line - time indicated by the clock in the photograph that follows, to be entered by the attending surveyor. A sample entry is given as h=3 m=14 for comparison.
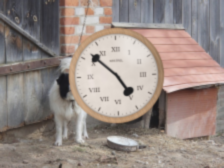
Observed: h=4 m=52
